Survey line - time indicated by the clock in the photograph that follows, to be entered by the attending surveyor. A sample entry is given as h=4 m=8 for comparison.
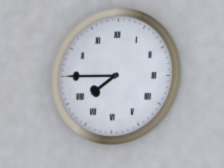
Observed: h=7 m=45
